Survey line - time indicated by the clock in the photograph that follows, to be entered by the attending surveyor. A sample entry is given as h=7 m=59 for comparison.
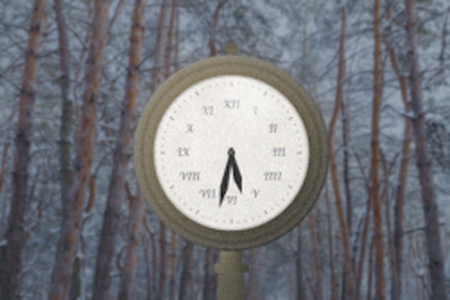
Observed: h=5 m=32
